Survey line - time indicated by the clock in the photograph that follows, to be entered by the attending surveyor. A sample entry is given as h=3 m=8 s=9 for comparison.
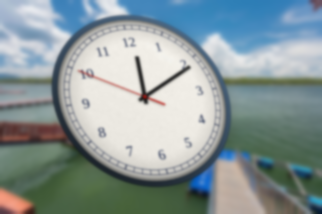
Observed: h=12 m=10 s=50
